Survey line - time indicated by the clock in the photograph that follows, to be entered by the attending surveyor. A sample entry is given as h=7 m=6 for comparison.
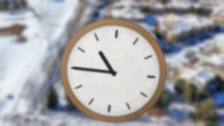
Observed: h=10 m=45
